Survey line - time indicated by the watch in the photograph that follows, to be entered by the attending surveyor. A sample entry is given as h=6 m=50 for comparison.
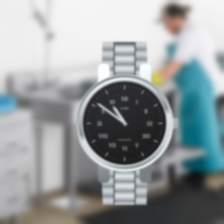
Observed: h=10 m=51
